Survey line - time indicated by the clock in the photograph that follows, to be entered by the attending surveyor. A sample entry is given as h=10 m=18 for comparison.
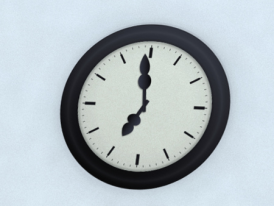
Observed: h=6 m=59
